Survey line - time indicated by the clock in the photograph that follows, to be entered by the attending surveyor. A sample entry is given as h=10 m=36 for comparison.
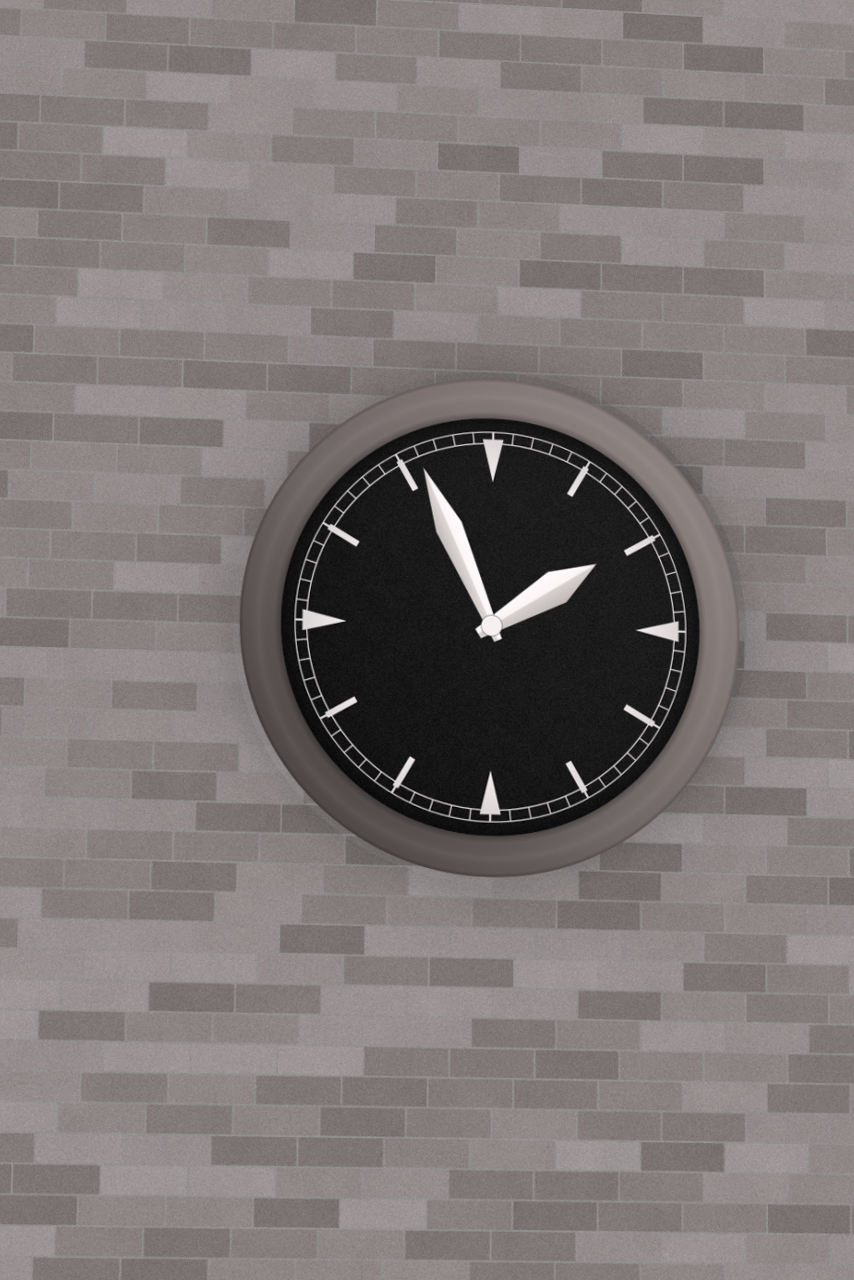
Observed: h=1 m=56
